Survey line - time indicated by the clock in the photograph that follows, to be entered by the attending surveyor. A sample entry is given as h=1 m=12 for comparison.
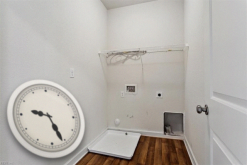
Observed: h=9 m=26
